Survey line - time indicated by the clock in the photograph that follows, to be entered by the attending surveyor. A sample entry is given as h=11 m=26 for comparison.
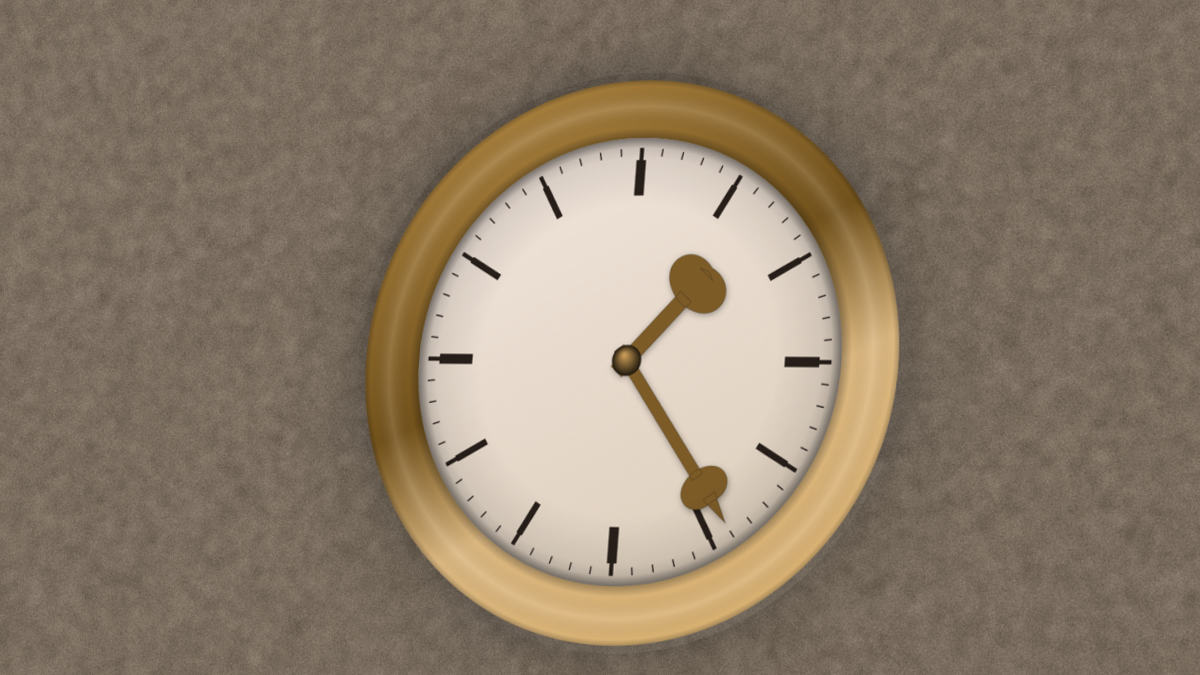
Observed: h=1 m=24
